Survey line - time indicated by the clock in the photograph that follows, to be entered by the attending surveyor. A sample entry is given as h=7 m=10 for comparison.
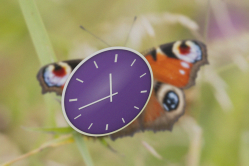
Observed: h=11 m=42
